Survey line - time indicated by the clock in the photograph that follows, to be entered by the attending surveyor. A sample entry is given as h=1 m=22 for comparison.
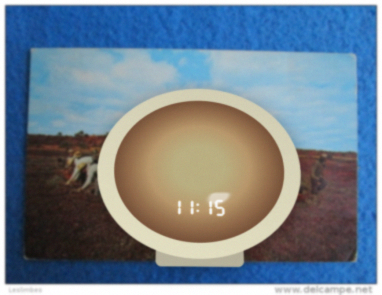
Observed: h=11 m=15
